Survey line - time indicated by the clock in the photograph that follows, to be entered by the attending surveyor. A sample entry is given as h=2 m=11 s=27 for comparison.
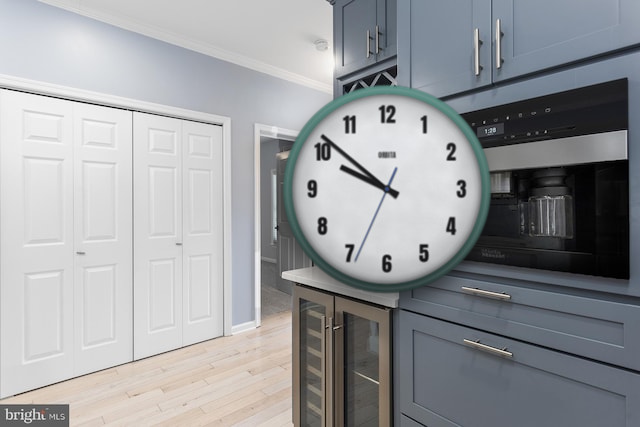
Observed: h=9 m=51 s=34
